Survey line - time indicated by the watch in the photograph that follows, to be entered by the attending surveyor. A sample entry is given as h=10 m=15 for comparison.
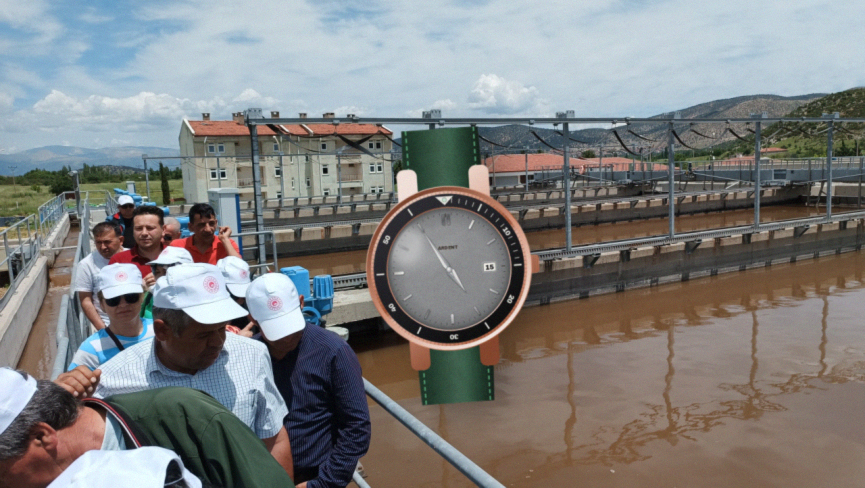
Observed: h=4 m=55
